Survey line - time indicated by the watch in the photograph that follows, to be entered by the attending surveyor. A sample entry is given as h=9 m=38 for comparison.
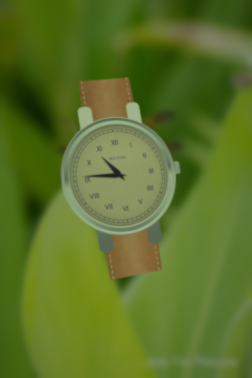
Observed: h=10 m=46
